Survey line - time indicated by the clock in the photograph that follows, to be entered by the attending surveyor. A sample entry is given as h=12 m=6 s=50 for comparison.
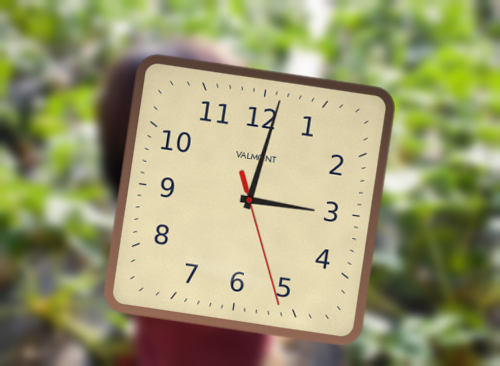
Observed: h=3 m=1 s=26
